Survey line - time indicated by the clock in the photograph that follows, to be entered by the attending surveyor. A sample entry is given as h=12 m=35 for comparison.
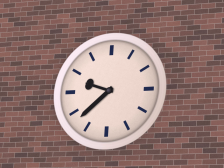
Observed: h=9 m=38
